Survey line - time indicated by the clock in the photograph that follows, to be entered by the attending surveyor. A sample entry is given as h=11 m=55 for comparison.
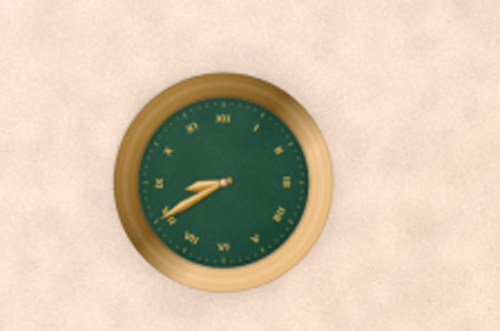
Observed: h=8 m=40
